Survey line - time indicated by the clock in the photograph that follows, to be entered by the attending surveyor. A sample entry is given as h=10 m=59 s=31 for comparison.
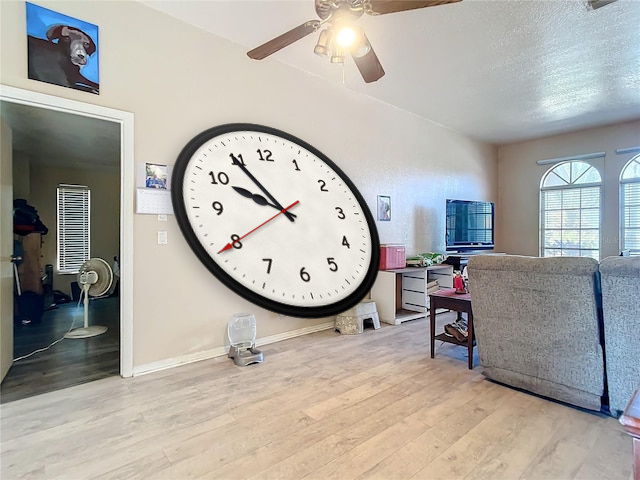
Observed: h=9 m=54 s=40
